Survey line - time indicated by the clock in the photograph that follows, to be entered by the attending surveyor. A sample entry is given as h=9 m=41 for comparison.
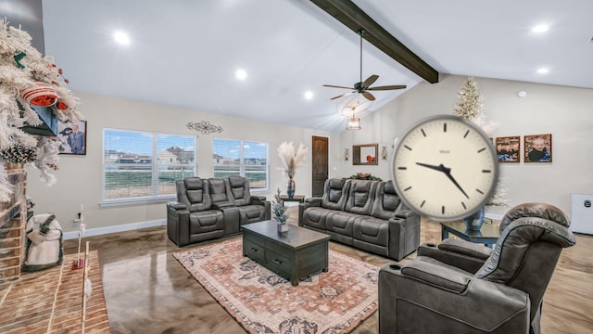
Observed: h=9 m=23
